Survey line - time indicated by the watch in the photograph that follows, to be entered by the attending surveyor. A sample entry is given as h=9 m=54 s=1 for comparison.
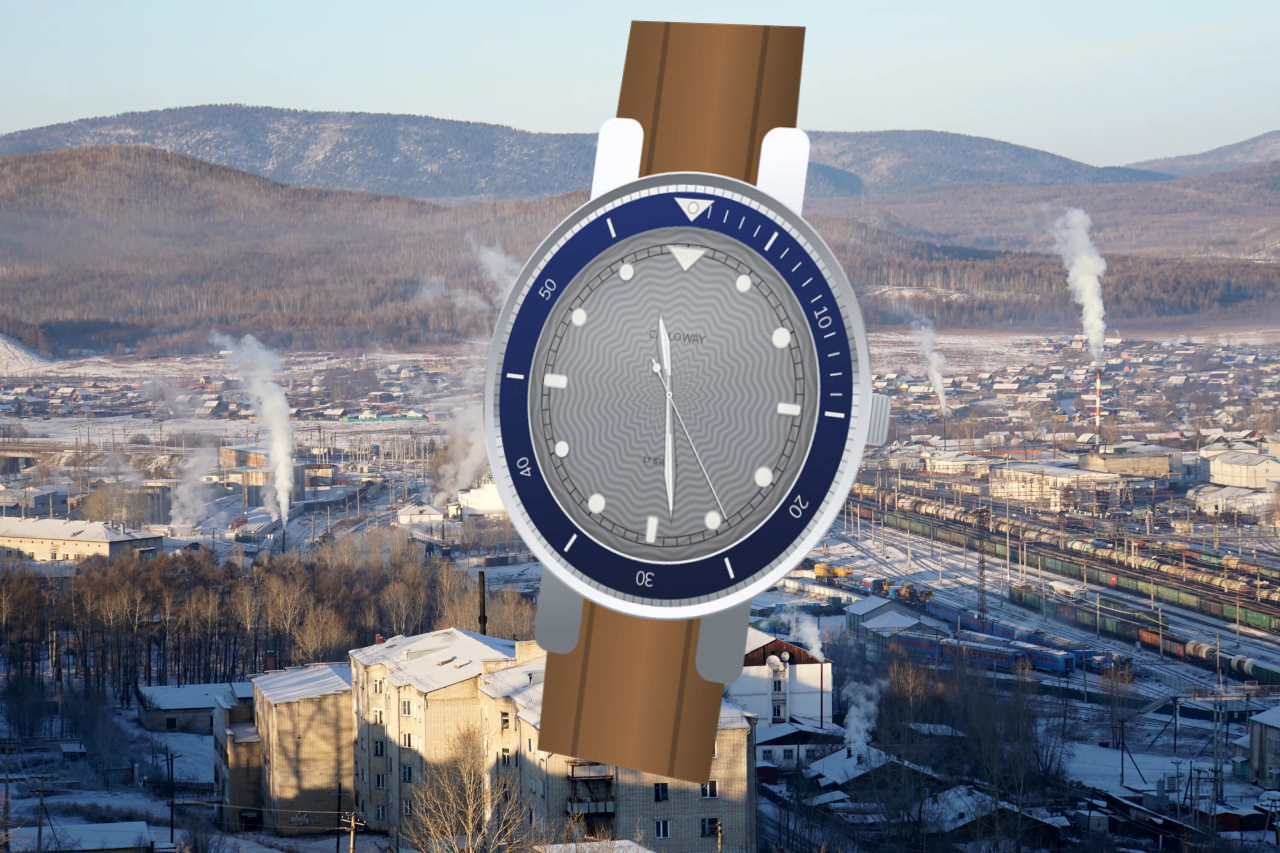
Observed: h=11 m=28 s=24
